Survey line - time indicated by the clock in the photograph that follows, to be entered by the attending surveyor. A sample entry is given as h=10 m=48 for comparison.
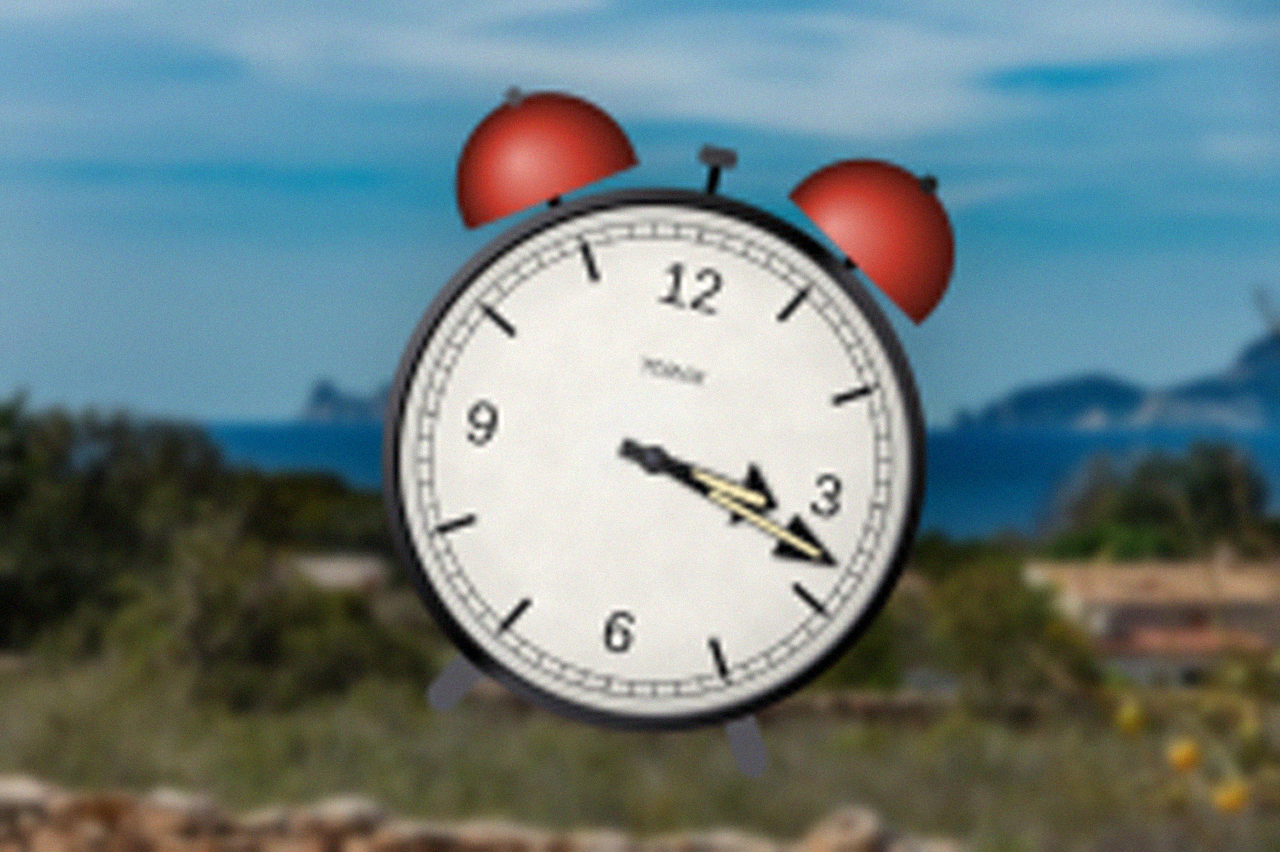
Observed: h=3 m=18
